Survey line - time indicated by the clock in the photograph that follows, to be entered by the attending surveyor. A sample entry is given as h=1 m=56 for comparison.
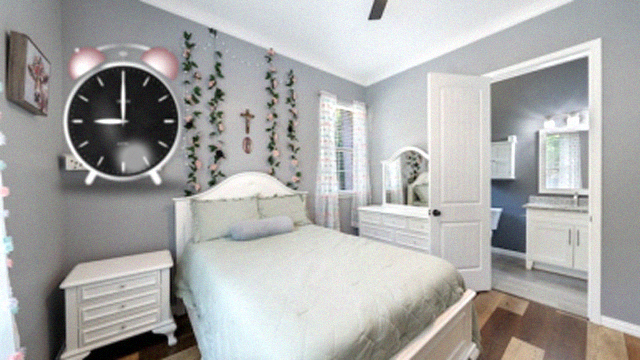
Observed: h=9 m=0
